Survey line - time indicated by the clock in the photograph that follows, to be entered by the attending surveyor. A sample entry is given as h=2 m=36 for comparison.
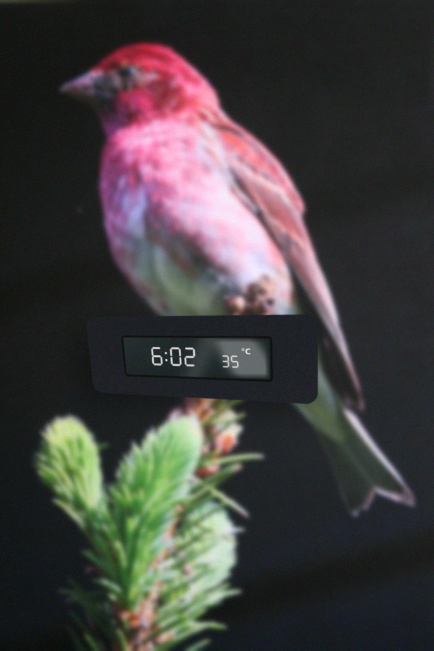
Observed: h=6 m=2
